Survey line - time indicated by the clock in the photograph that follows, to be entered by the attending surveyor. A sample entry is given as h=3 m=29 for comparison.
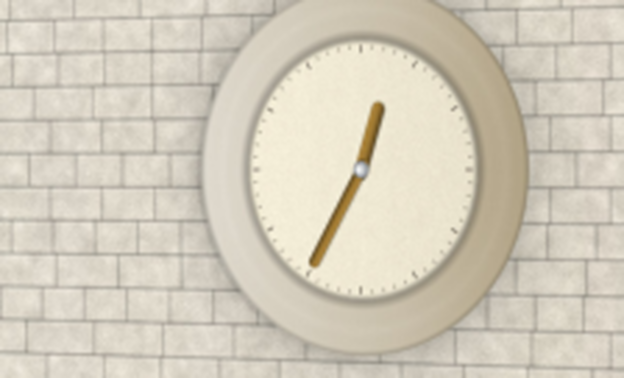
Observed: h=12 m=35
